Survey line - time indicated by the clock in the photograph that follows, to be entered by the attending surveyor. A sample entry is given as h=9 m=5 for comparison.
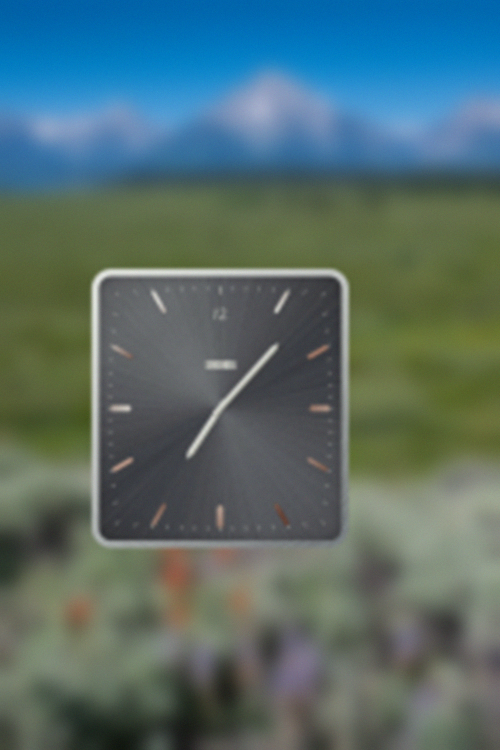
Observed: h=7 m=7
